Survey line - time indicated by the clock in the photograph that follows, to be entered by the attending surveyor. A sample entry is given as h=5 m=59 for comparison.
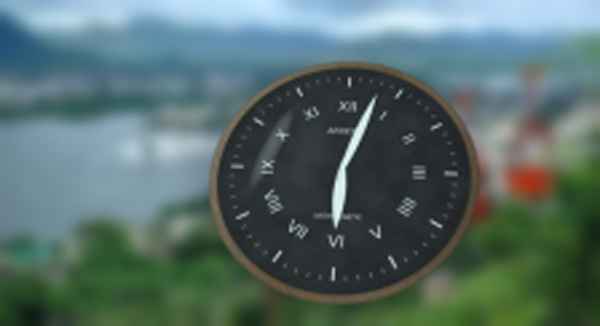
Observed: h=6 m=3
